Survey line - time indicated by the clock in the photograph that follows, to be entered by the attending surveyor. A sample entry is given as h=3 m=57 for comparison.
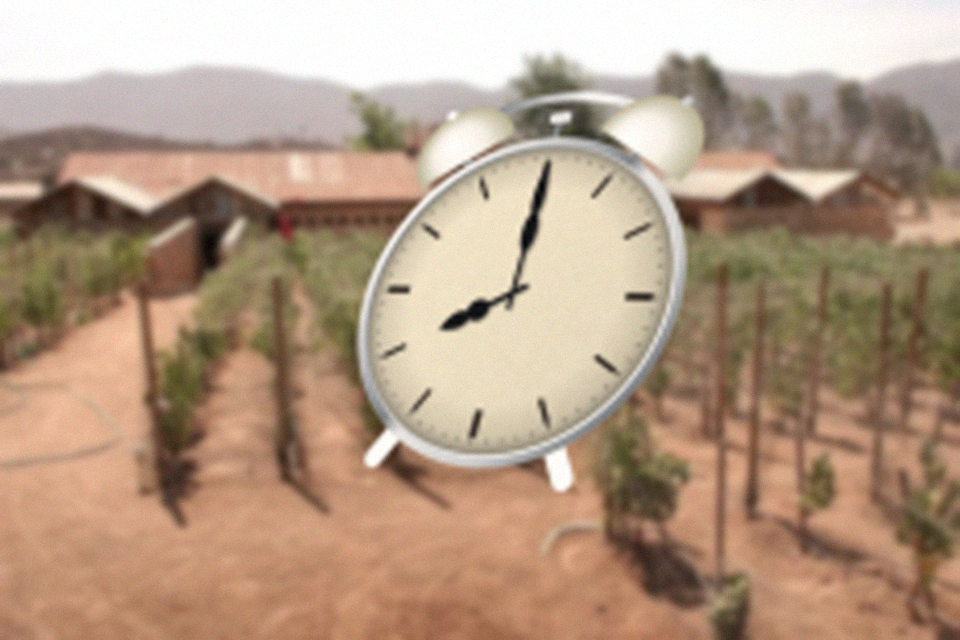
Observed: h=8 m=0
